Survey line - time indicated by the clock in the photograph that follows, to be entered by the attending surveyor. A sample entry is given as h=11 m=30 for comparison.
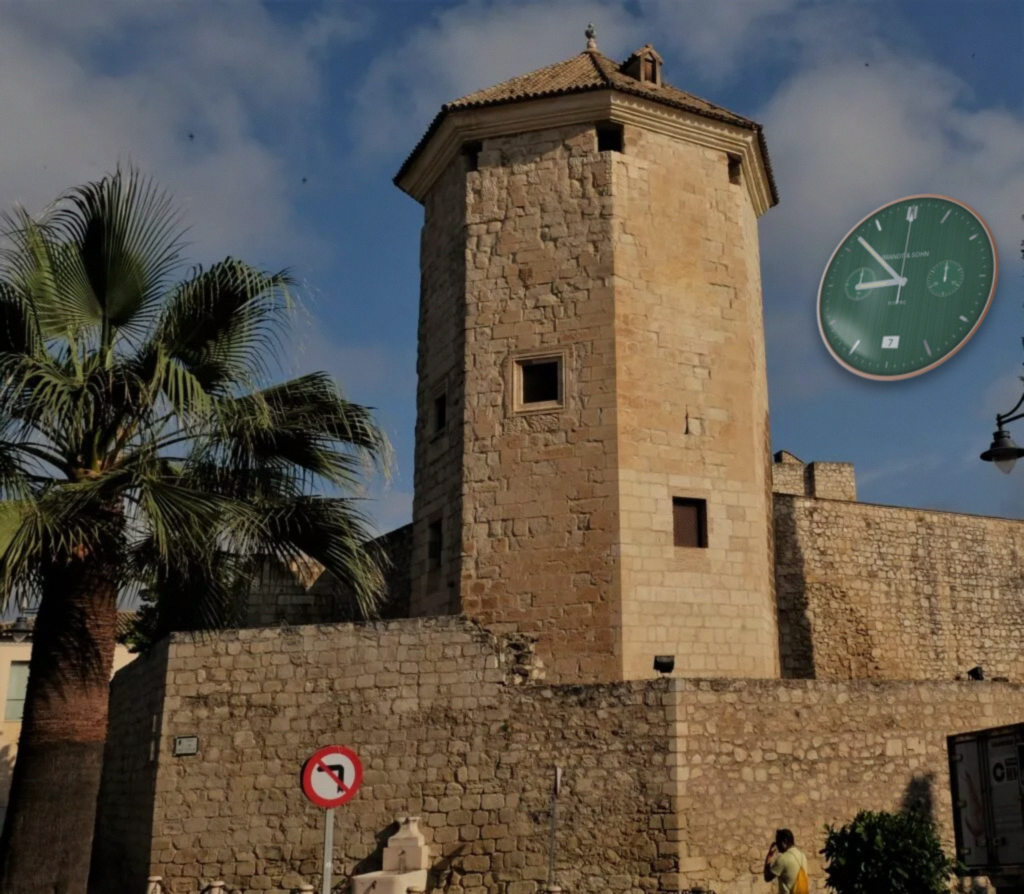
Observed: h=8 m=52
